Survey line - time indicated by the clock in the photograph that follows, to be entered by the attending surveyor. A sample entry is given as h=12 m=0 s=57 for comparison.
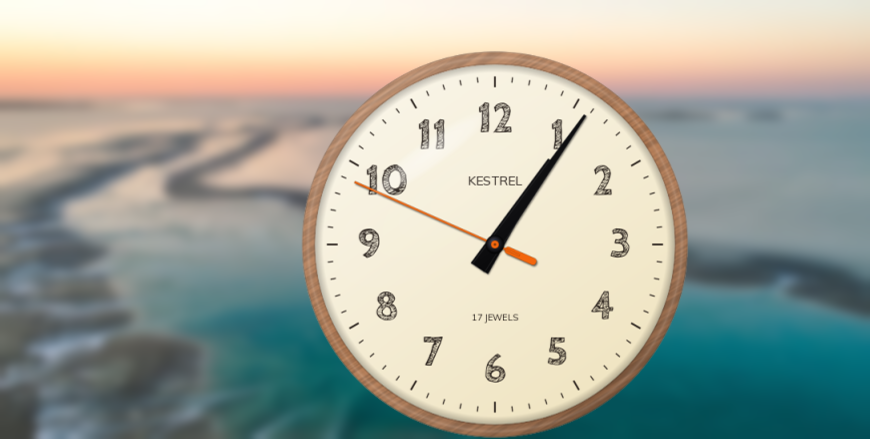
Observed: h=1 m=5 s=49
